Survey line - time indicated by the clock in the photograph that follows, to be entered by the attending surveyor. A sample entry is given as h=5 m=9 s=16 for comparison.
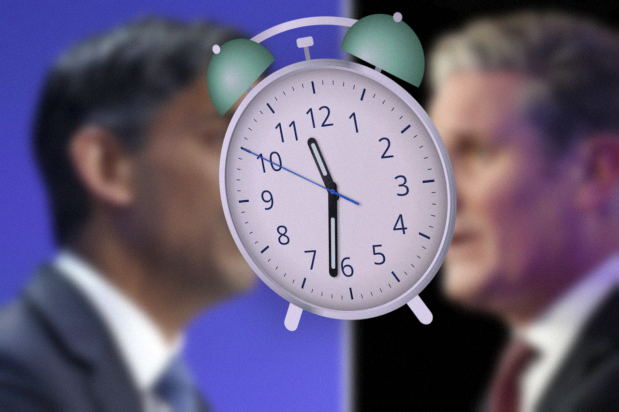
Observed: h=11 m=31 s=50
